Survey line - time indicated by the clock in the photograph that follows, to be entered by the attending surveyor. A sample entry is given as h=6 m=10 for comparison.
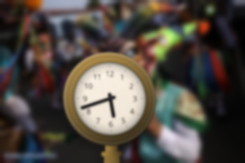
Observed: h=5 m=42
